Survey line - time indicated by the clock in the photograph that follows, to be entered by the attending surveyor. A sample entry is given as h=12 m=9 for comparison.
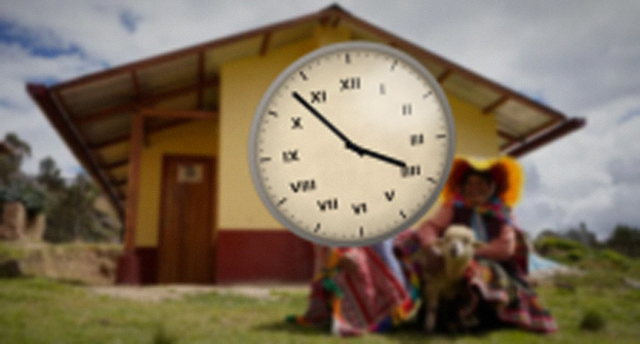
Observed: h=3 m=53
